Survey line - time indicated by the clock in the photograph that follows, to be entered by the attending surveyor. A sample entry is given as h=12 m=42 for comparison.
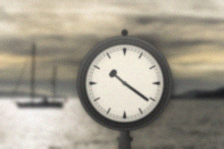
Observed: h=10 m=21
